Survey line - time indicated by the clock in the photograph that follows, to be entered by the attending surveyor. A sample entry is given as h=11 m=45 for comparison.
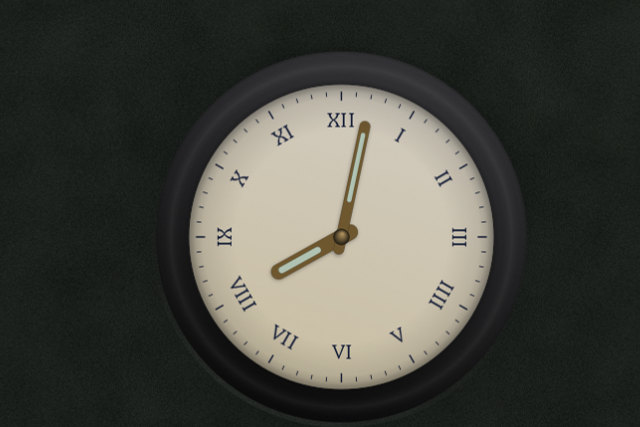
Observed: h=8 m=2
